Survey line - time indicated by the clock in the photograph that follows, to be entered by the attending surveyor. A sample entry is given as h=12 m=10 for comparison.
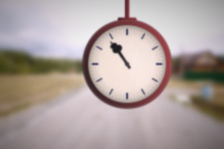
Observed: h=10 m=54
